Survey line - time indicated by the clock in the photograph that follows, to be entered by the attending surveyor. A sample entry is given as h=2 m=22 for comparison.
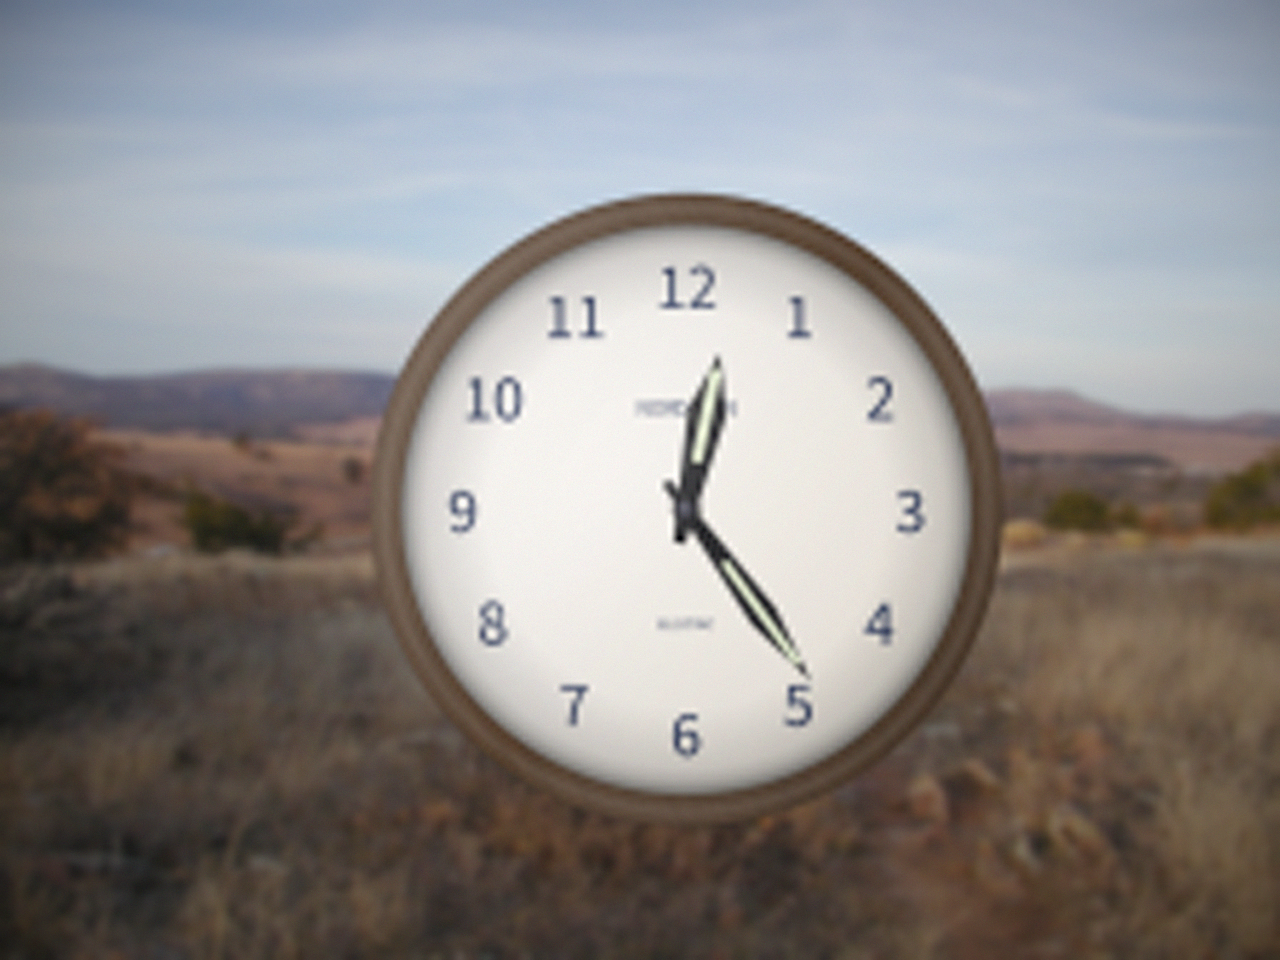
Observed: h=12 m=24
